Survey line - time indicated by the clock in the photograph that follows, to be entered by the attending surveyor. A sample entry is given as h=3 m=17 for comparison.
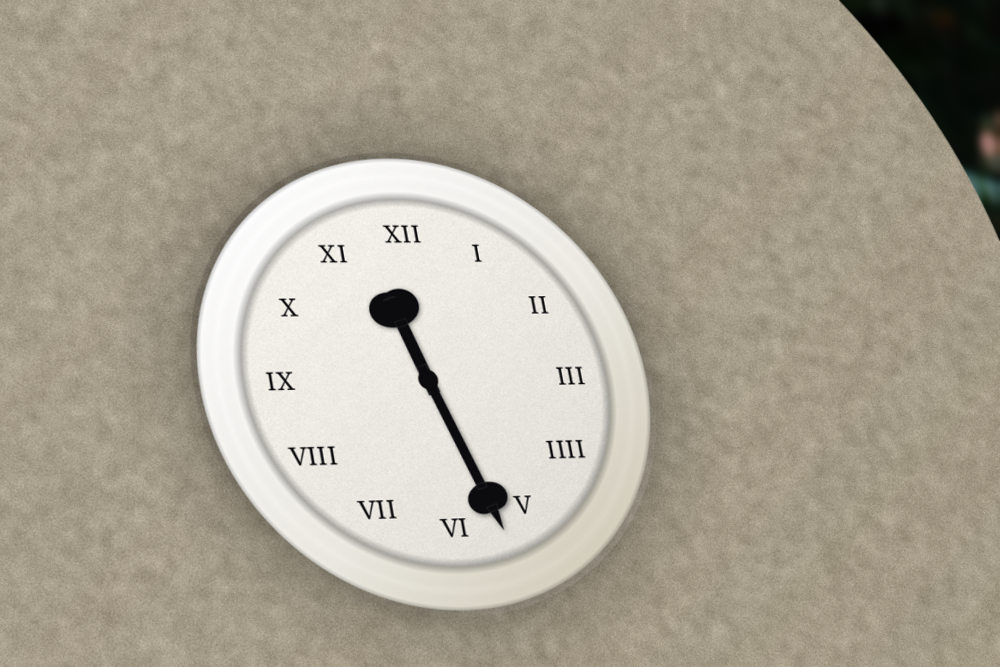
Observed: h=11 m=27
